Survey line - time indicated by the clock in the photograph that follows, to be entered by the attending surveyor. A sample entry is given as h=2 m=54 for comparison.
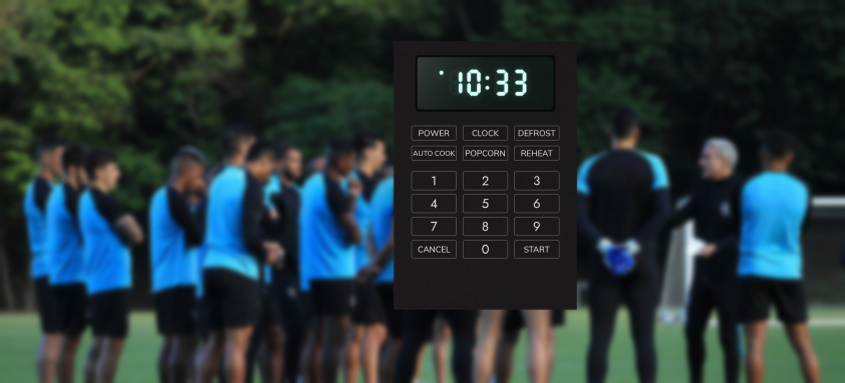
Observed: h=10 m=33
